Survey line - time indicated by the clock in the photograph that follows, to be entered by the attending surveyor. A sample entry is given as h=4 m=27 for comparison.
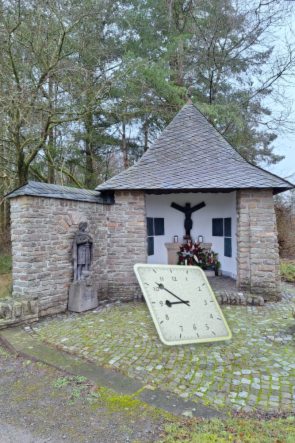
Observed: h=8 m=52
